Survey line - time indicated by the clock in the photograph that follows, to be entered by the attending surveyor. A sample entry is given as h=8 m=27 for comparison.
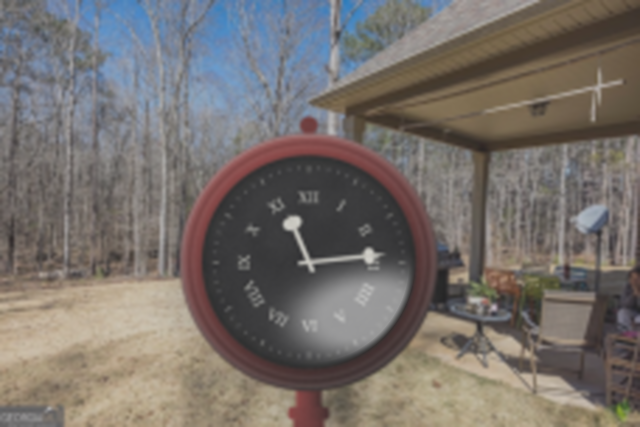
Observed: h=11 m=14
